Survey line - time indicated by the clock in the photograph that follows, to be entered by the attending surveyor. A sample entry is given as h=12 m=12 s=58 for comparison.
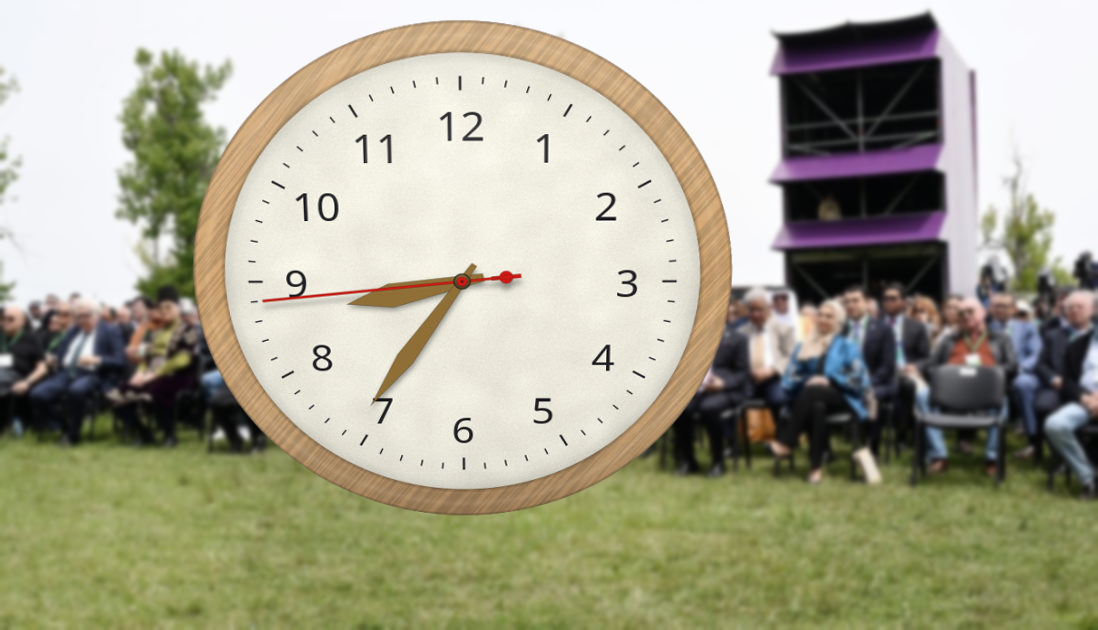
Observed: h=8 m=35 s=44
